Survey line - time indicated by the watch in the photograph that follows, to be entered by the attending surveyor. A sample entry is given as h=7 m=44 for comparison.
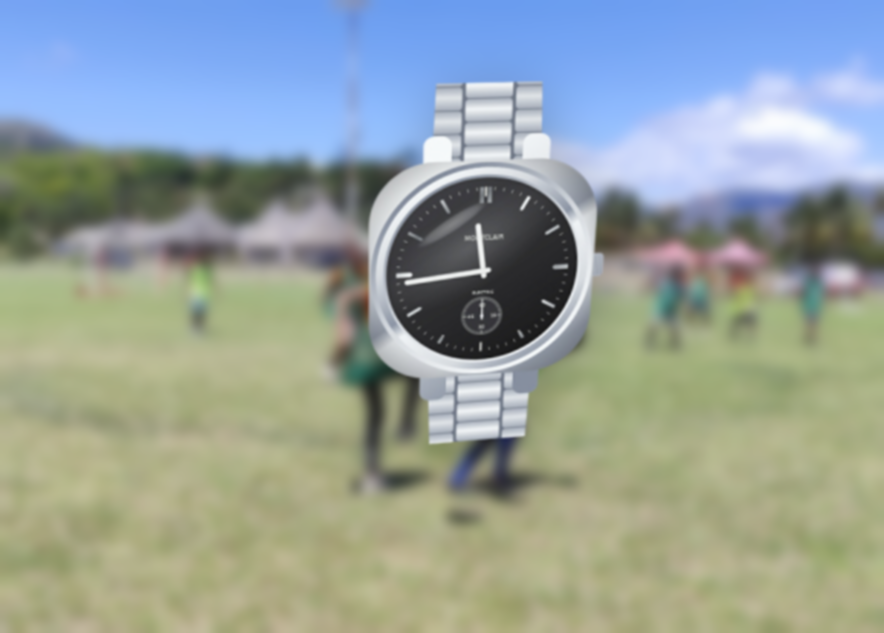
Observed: h=11 m=44
